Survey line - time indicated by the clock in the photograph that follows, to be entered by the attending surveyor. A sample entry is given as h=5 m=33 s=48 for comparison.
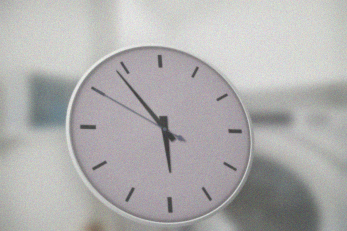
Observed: h=5 m=53 s=50
